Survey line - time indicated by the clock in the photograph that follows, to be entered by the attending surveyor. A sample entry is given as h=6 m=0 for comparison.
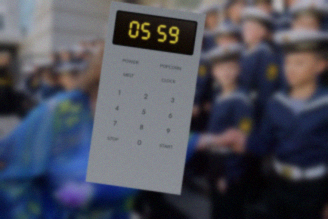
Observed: h=5 m=59
